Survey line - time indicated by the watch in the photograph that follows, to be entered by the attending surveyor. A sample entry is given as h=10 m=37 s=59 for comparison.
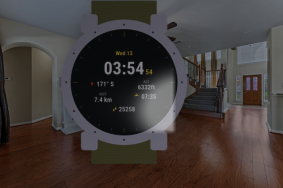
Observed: h=3 m=54 s=54
